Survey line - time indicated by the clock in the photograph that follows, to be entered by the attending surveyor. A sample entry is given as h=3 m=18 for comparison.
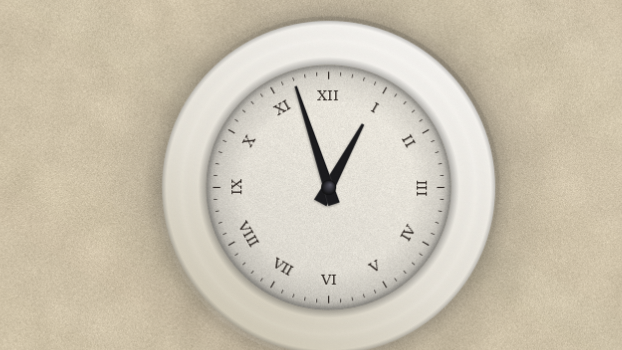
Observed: h=12 m=57
